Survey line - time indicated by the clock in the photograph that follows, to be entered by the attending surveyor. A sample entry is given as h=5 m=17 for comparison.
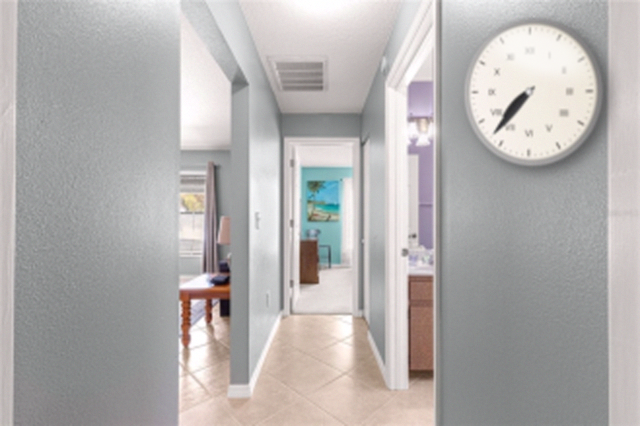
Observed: h=7 m=37
